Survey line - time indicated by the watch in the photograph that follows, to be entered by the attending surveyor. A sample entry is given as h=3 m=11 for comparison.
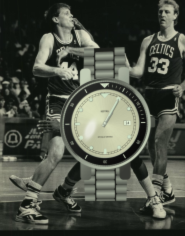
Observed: h=1 m=5
